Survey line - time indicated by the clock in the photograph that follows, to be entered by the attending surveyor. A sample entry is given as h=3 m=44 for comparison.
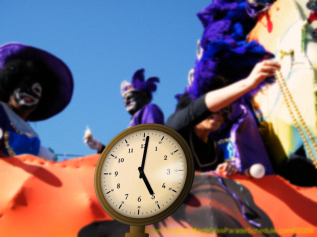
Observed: h=5 m=1
